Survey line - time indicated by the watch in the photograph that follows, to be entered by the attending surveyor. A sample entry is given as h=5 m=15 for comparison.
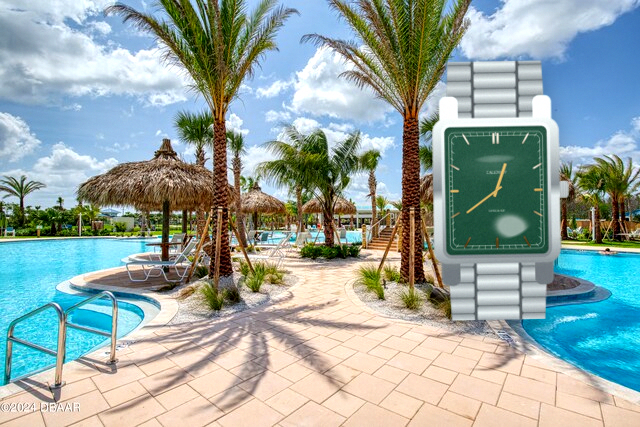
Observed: h=12 m=39
